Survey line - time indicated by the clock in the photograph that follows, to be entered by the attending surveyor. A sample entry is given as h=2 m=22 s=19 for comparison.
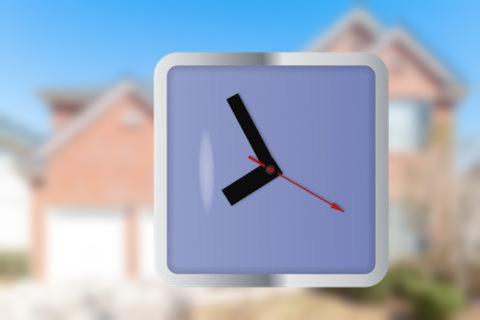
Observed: h=7 m=55 s=20
